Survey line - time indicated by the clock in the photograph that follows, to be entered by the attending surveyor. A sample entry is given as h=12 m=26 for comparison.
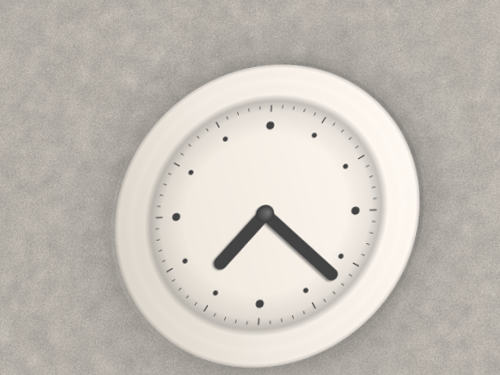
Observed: h=7 m=22
